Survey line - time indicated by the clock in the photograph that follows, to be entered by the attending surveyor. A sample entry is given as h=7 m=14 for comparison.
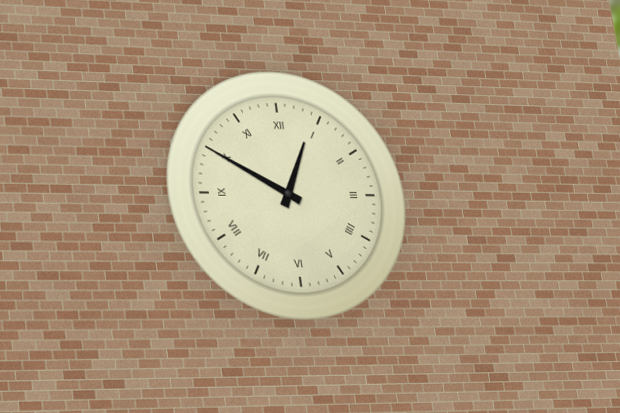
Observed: h=12 m=50
